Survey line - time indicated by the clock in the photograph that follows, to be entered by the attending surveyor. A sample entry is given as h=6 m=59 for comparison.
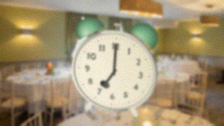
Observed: h=7 m=0
